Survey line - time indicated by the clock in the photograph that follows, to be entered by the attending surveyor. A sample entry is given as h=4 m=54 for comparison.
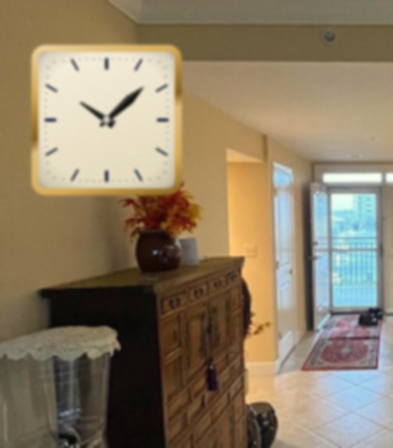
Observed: h=10 m=8
